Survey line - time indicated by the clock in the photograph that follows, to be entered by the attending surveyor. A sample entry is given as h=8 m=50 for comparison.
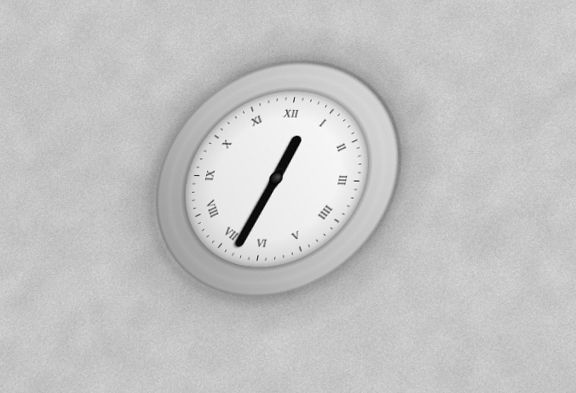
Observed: h=12 m=33
